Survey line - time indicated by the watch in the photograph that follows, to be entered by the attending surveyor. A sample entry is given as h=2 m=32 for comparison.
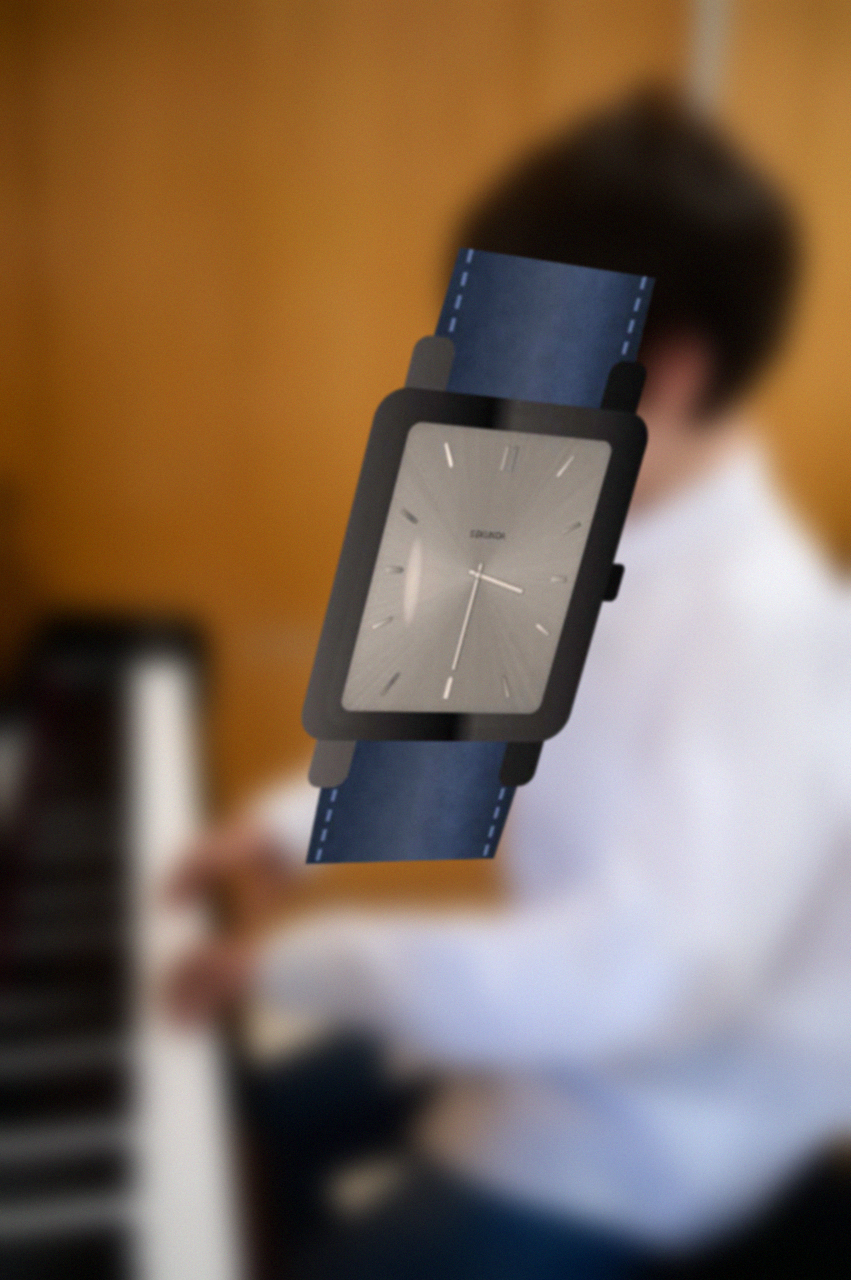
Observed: h=3 m=30
